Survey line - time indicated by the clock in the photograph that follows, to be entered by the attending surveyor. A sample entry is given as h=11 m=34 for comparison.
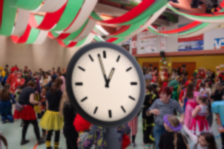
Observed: h=12 m=58
